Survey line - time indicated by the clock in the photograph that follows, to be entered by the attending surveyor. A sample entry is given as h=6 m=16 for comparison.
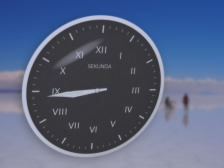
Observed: h=8 m=44
